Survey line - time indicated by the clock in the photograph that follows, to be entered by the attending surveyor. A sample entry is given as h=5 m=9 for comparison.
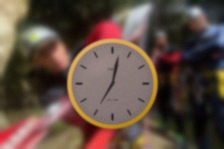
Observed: h=7 m=2
